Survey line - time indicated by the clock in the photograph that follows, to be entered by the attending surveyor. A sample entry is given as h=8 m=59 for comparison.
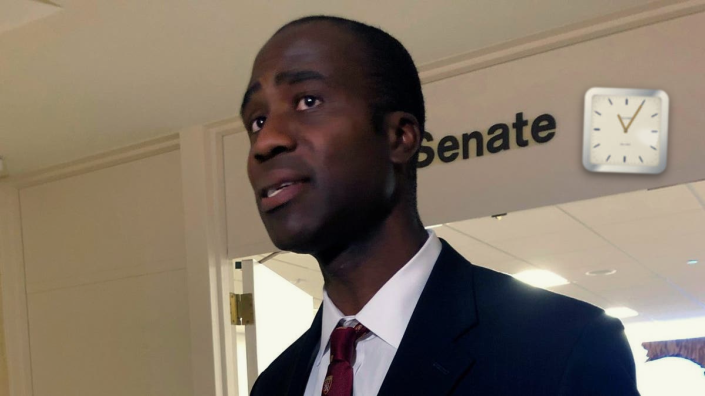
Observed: h=11 m=5
